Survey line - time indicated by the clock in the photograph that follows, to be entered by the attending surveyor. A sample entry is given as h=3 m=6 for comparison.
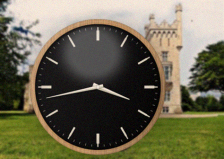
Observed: h=3 m=43
